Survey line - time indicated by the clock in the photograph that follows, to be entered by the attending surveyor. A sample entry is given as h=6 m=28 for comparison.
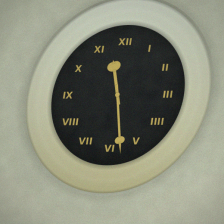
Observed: h=11 m=28
